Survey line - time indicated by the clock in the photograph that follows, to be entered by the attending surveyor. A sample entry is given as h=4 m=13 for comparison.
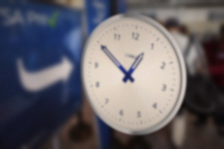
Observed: h=12 m=50
